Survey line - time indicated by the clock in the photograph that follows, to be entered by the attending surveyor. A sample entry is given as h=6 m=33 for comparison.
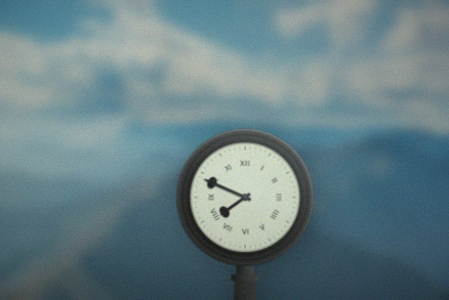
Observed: h=7 m=49
